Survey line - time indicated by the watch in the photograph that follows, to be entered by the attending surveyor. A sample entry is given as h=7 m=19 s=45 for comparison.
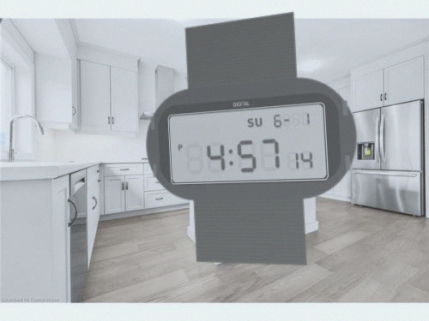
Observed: h=4 m=57 s=14
